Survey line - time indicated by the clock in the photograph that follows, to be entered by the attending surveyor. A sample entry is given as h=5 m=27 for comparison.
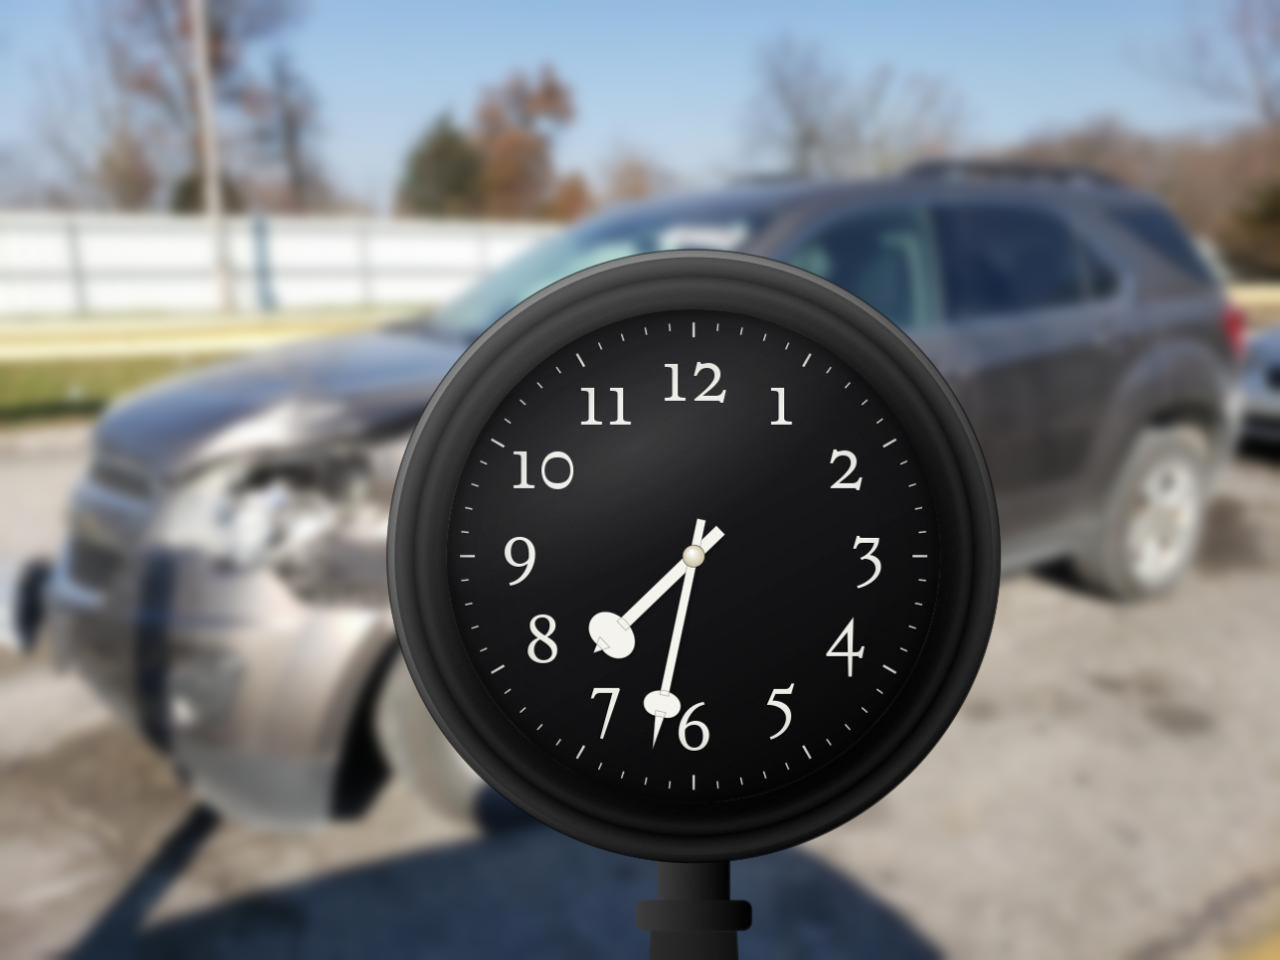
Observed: h=7 m=32
